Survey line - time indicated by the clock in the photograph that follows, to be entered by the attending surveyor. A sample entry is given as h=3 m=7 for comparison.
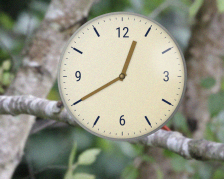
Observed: h=12 m=40
